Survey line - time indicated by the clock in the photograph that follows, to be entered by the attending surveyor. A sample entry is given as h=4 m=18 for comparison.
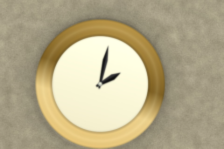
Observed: h=2 m=2
